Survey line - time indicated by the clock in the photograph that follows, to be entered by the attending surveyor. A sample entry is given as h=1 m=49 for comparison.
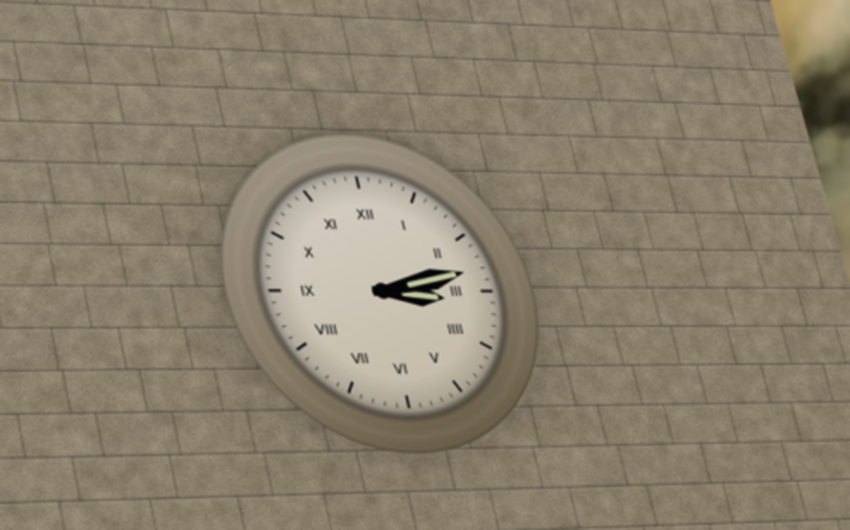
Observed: h=3 m=13
